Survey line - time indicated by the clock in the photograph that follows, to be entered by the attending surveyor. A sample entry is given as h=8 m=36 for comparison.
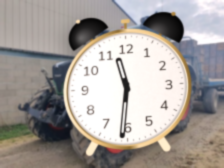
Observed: h=11 m=31
